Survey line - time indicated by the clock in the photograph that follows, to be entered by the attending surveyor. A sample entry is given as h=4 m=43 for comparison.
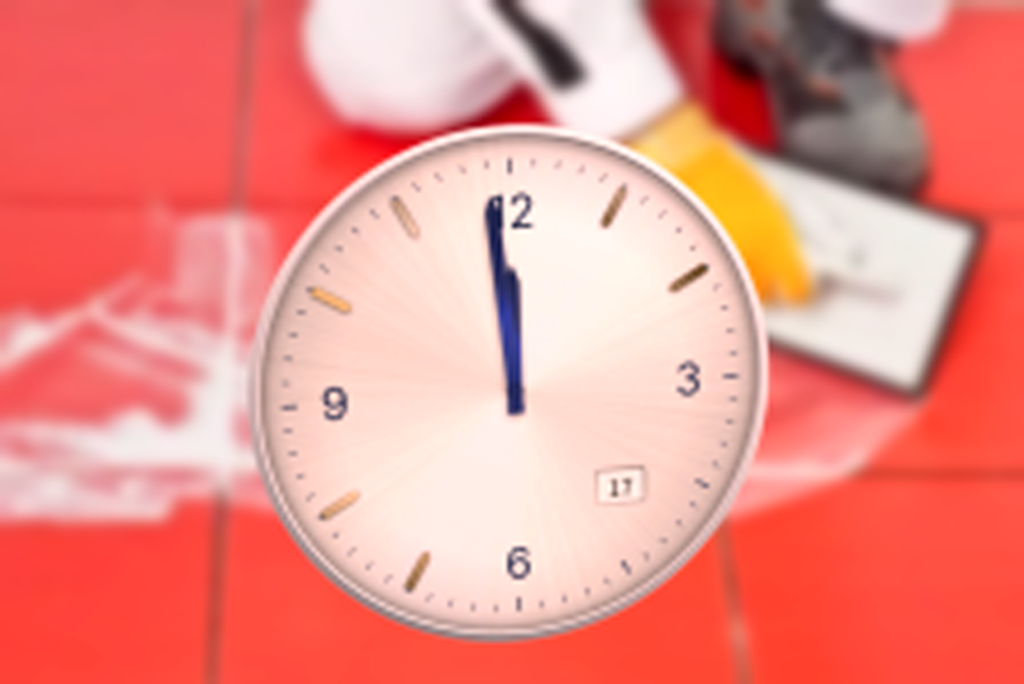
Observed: h=11 m=59
